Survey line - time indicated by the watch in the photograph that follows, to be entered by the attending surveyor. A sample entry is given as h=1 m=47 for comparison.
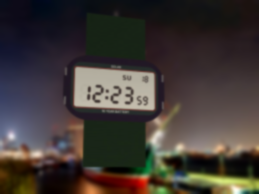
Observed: h=12 m=23
